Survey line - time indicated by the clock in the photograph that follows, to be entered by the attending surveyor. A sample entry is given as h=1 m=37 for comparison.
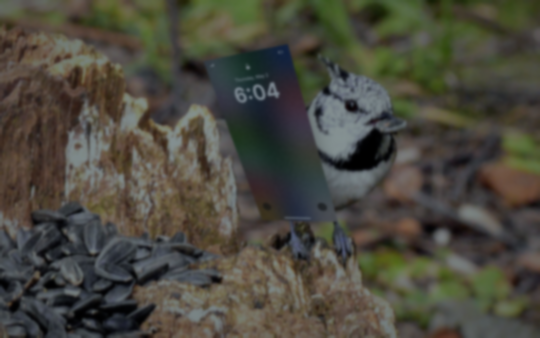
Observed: h=6 m=4
